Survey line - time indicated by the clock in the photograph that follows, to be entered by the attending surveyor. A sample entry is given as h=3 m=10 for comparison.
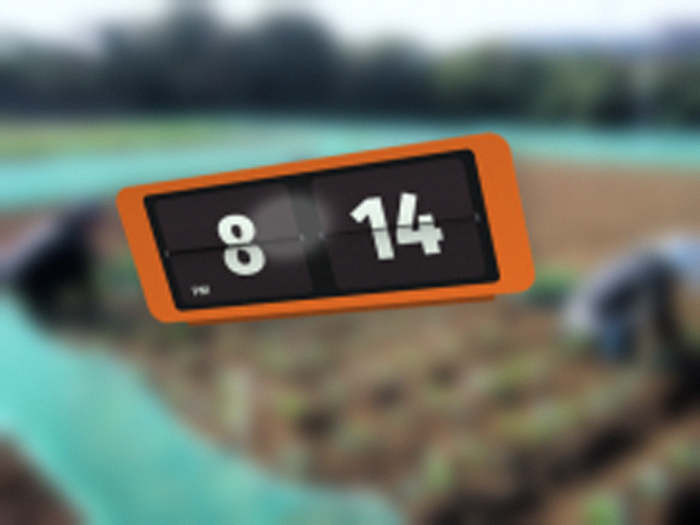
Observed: h=8 m=14
